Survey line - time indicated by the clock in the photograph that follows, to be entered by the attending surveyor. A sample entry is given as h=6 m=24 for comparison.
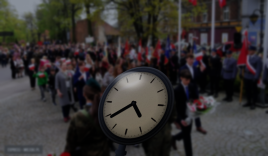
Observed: h=4 m=39
